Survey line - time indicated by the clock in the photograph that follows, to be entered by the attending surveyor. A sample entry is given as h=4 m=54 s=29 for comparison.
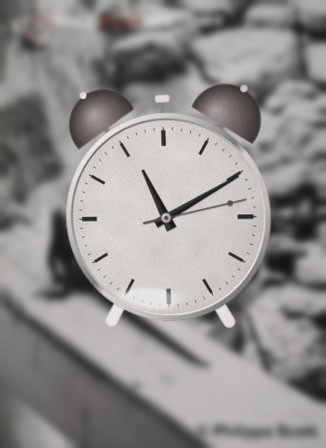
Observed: h=11 m=10 s=13
